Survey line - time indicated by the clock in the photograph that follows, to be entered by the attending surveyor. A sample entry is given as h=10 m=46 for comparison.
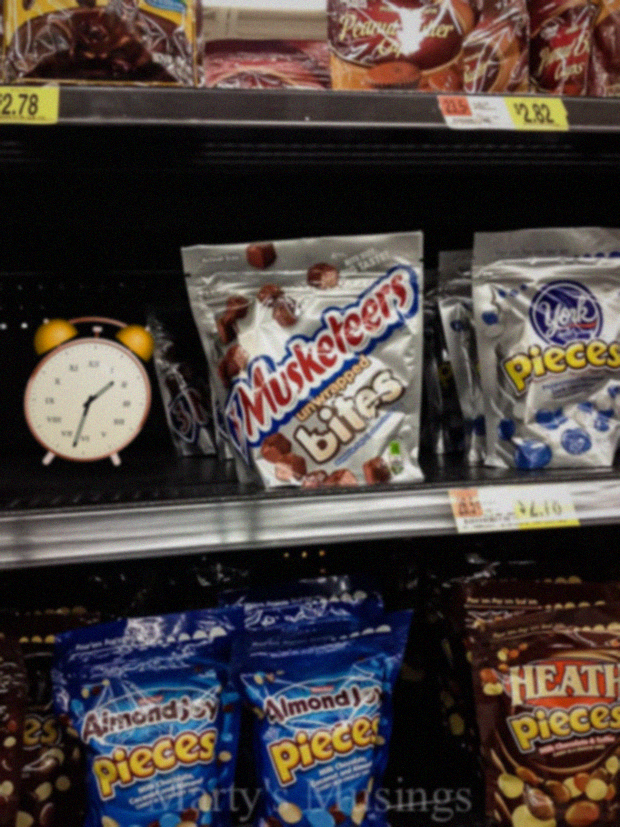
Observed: h=1 m=32
